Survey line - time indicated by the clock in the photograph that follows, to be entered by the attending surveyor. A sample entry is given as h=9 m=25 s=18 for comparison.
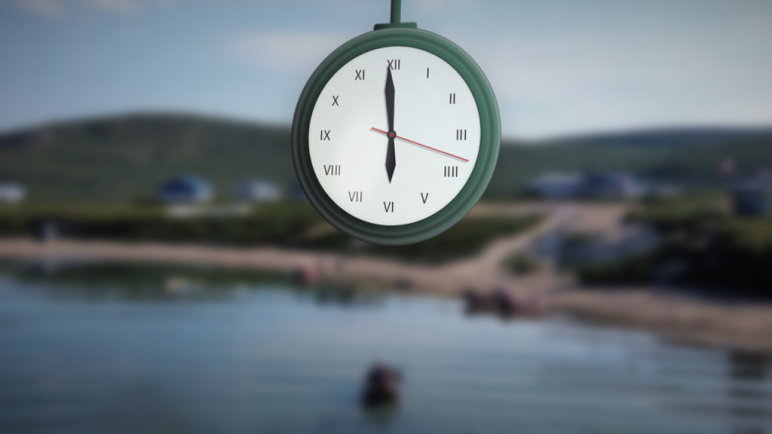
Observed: h=5 m=59 s=18
